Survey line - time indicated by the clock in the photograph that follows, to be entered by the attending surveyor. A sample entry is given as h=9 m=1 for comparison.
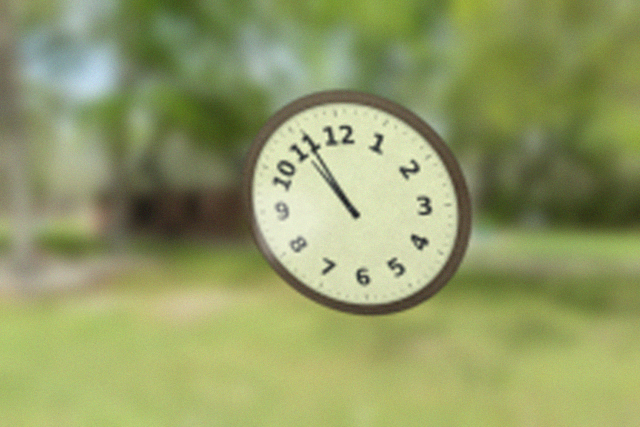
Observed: h=10 m=56
